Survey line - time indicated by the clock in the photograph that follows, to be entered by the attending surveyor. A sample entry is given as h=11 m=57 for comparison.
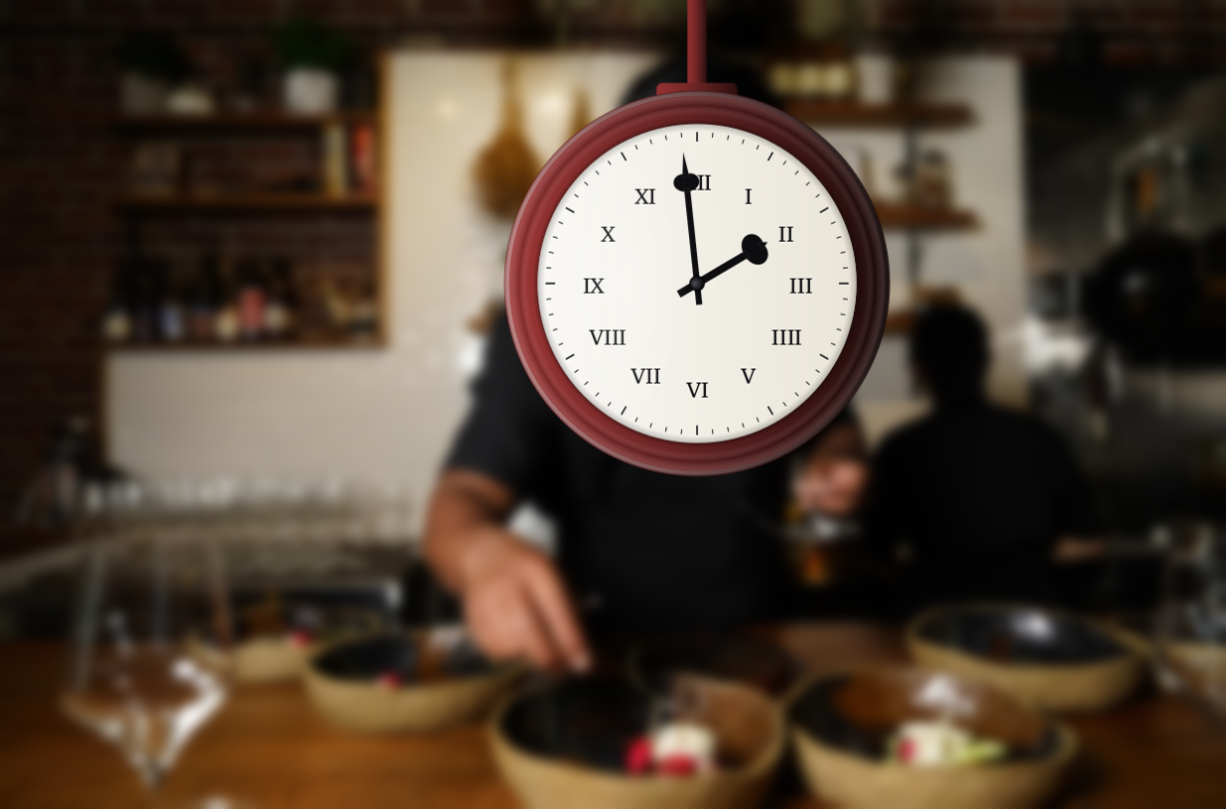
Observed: h=1 m=59
